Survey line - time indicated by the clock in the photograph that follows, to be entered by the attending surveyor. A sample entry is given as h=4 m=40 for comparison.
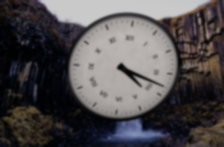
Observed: h=4 m=18
